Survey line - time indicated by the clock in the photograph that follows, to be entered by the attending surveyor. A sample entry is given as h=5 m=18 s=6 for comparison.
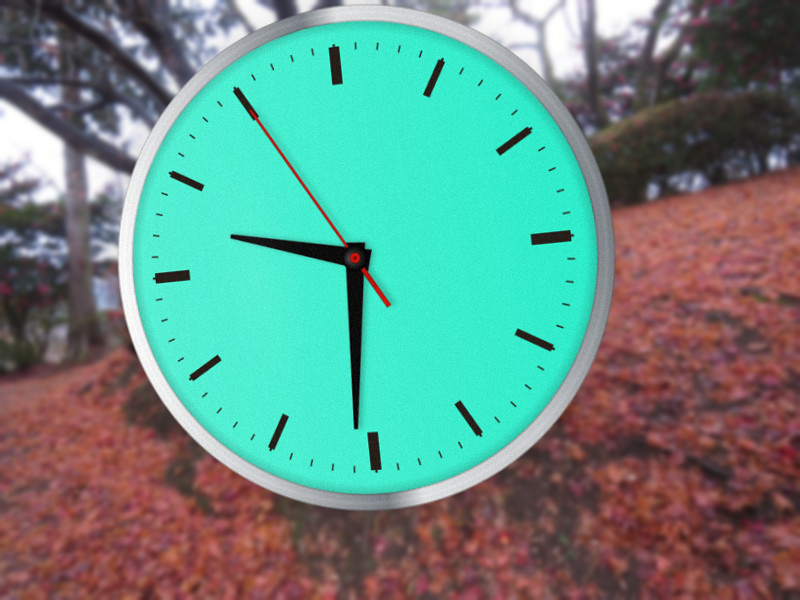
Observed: h=9 m=30 s=55
